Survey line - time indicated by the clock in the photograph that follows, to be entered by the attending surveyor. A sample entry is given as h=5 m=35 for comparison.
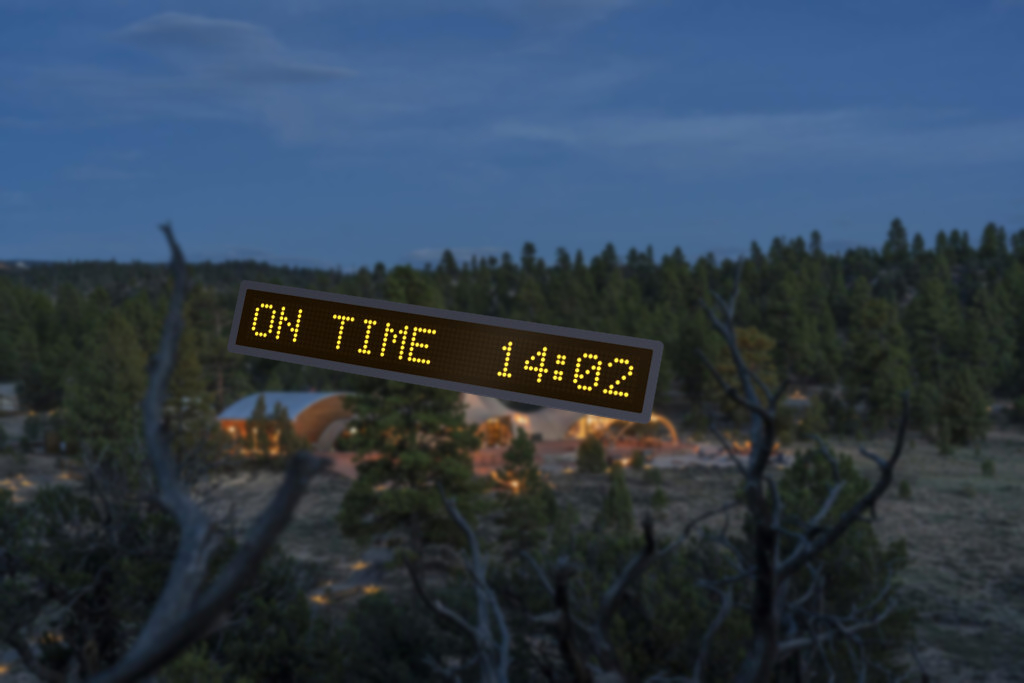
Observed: h=14 m=2
